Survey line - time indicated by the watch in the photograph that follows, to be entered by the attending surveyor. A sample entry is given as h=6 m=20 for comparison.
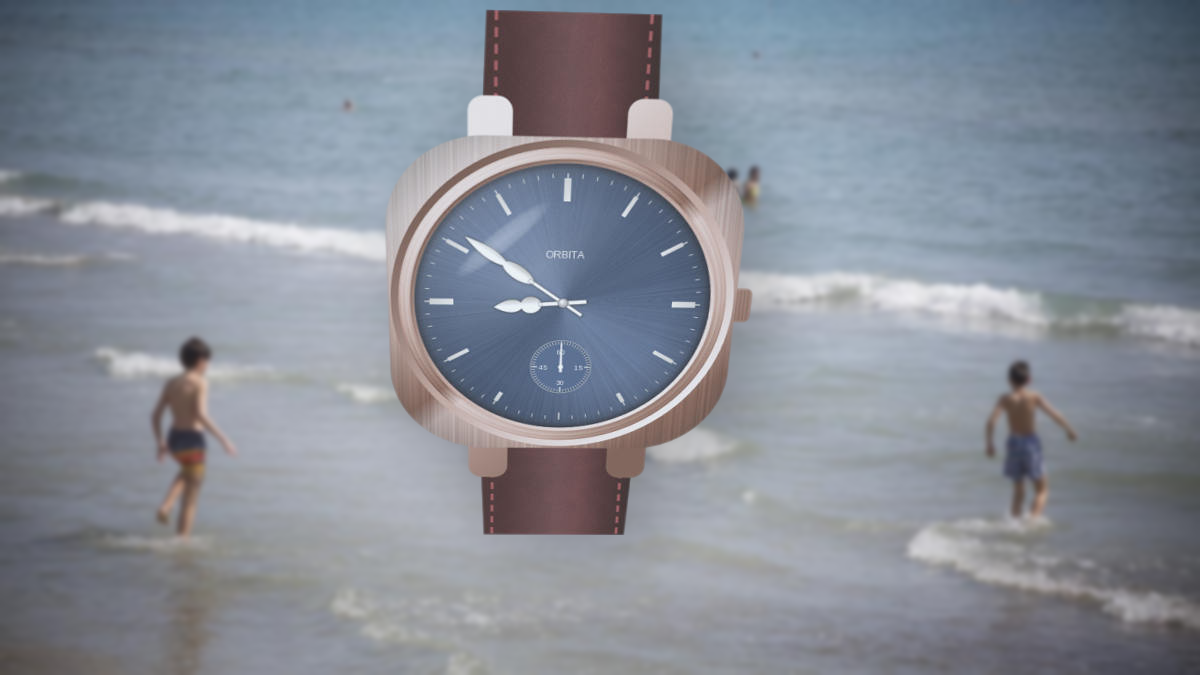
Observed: h=8 m=51
